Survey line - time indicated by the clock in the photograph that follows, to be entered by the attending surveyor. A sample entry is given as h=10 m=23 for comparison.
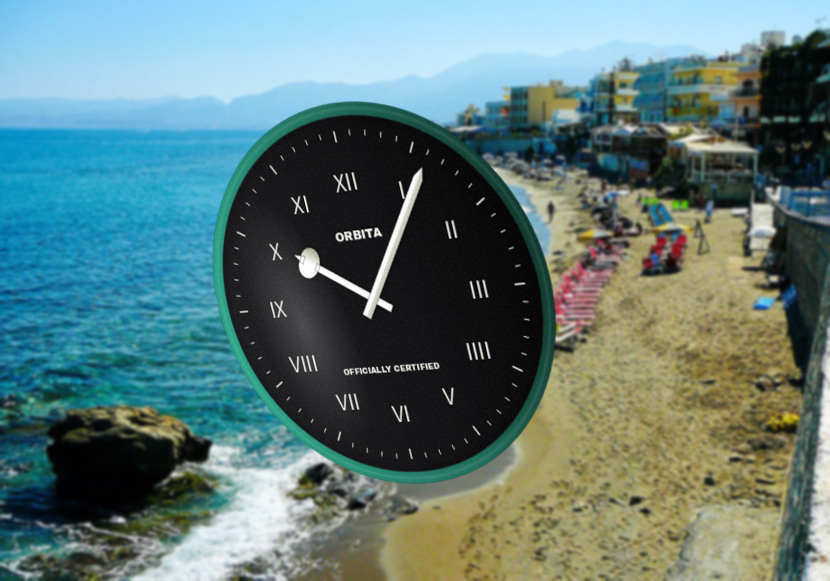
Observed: h=10 m=6
